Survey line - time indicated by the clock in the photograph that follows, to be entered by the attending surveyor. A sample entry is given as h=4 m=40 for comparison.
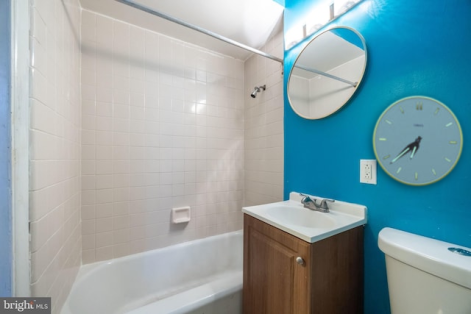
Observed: h=6 m=38
